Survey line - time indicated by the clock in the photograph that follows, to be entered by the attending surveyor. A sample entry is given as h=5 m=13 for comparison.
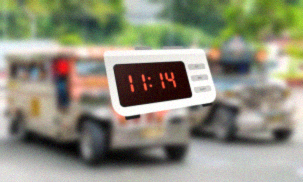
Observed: h=11 m=14
